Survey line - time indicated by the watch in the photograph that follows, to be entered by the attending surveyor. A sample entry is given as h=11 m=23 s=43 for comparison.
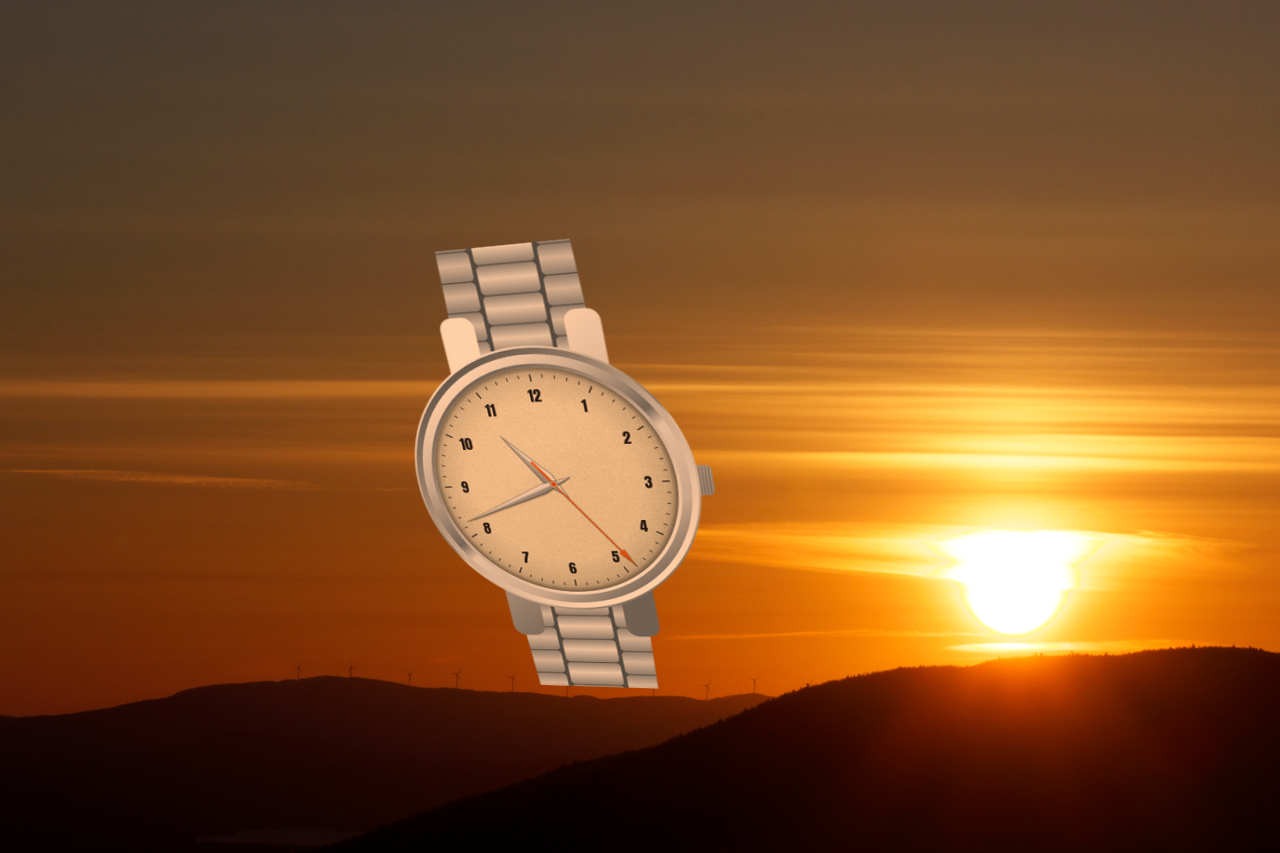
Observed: h=10 m=41 s=24
